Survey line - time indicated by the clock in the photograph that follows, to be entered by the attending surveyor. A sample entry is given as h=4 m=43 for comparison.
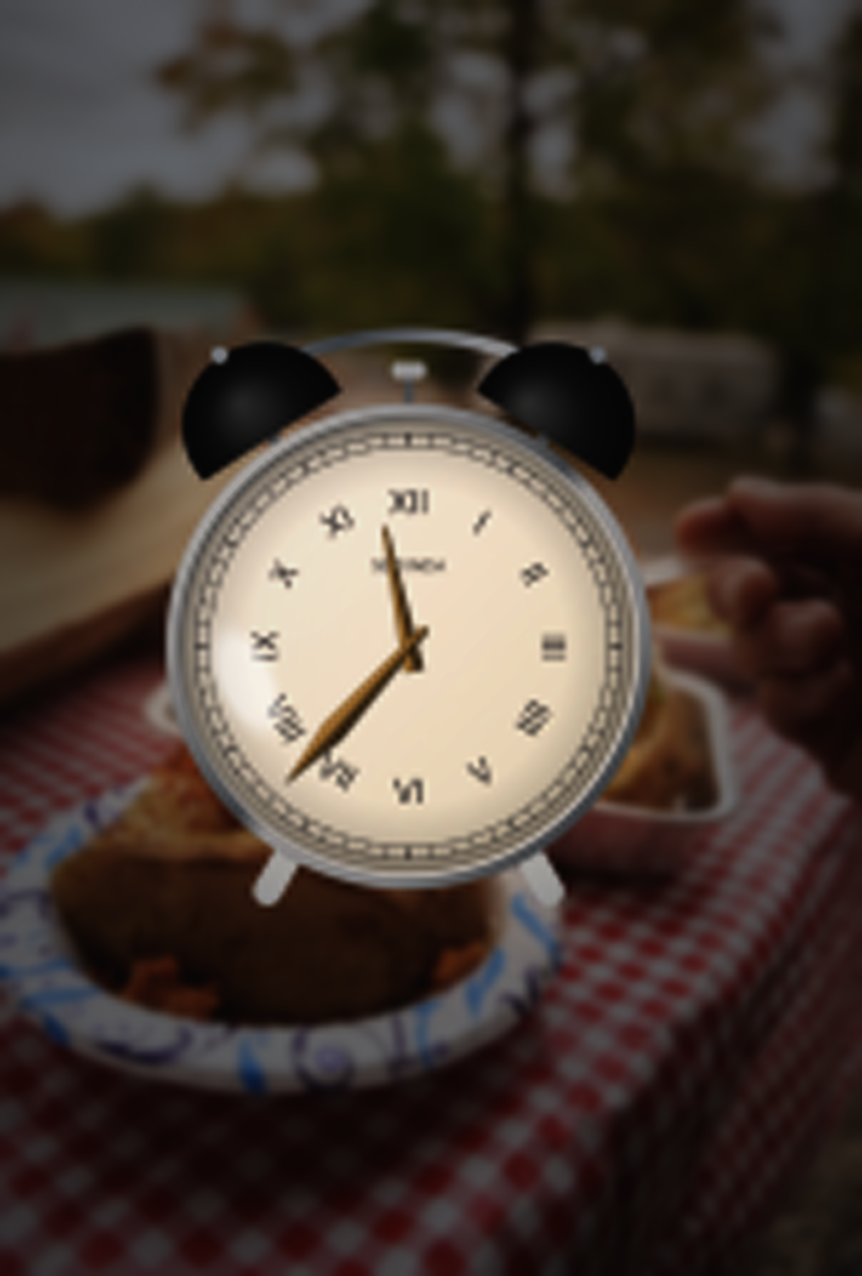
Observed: h=11 m=37
